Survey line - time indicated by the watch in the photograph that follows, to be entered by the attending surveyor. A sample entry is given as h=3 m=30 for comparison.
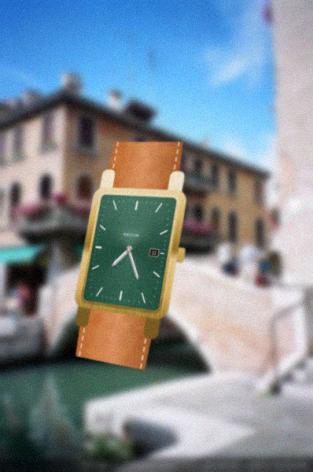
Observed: h=7 m=25
